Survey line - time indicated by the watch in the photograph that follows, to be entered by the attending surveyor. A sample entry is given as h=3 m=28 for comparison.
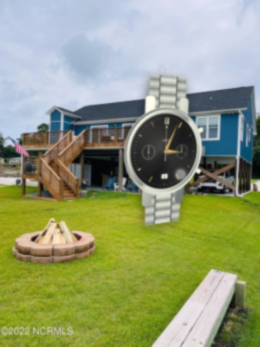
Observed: h=3 m=4
